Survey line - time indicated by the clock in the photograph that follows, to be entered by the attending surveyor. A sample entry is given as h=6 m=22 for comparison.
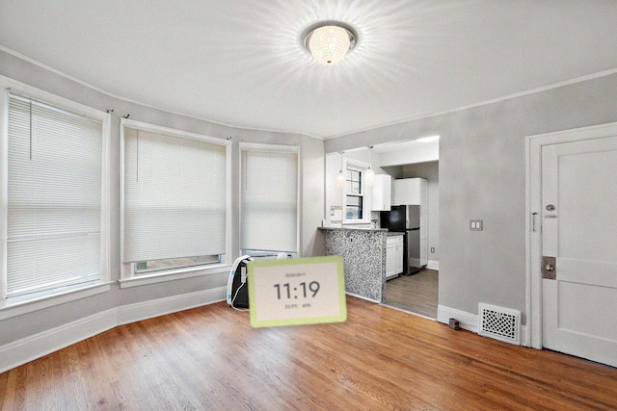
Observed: h=11 m=19
